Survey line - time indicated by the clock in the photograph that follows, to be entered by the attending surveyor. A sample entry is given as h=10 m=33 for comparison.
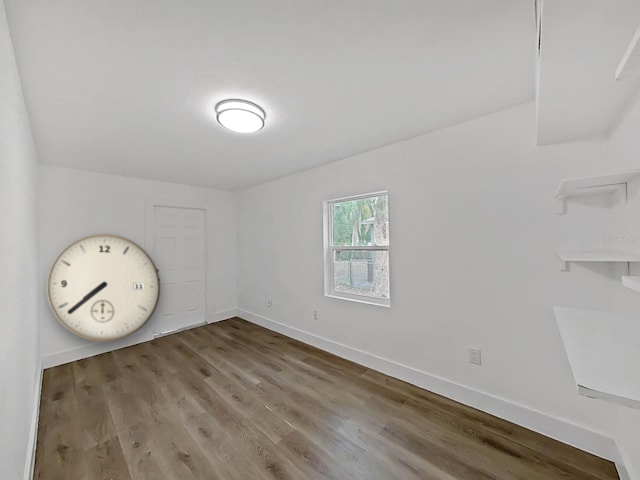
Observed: h=7 m=38
